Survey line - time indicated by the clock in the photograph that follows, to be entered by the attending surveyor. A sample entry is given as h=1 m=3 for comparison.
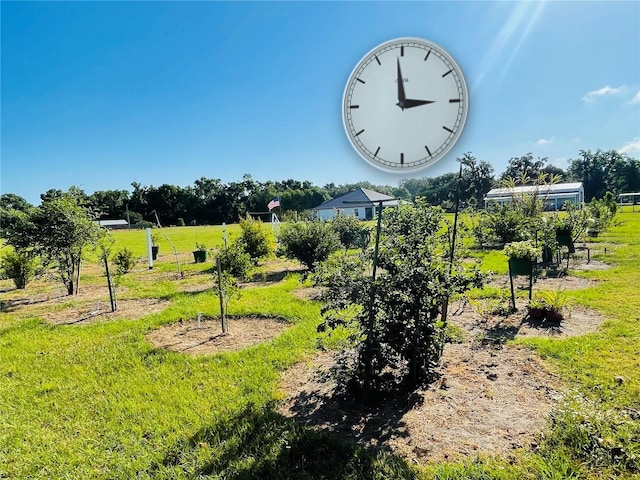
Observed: h=2 m=59
